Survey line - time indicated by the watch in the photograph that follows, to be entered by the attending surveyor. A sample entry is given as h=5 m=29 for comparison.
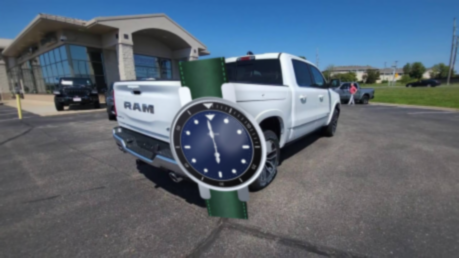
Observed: h=5 m=59
